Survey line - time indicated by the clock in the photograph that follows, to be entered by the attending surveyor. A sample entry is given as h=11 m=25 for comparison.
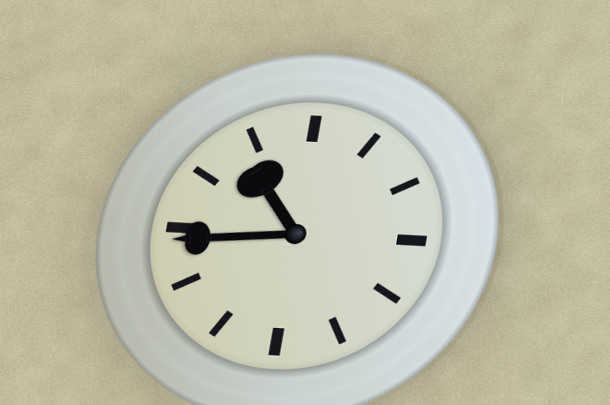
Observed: h=10 m=44
